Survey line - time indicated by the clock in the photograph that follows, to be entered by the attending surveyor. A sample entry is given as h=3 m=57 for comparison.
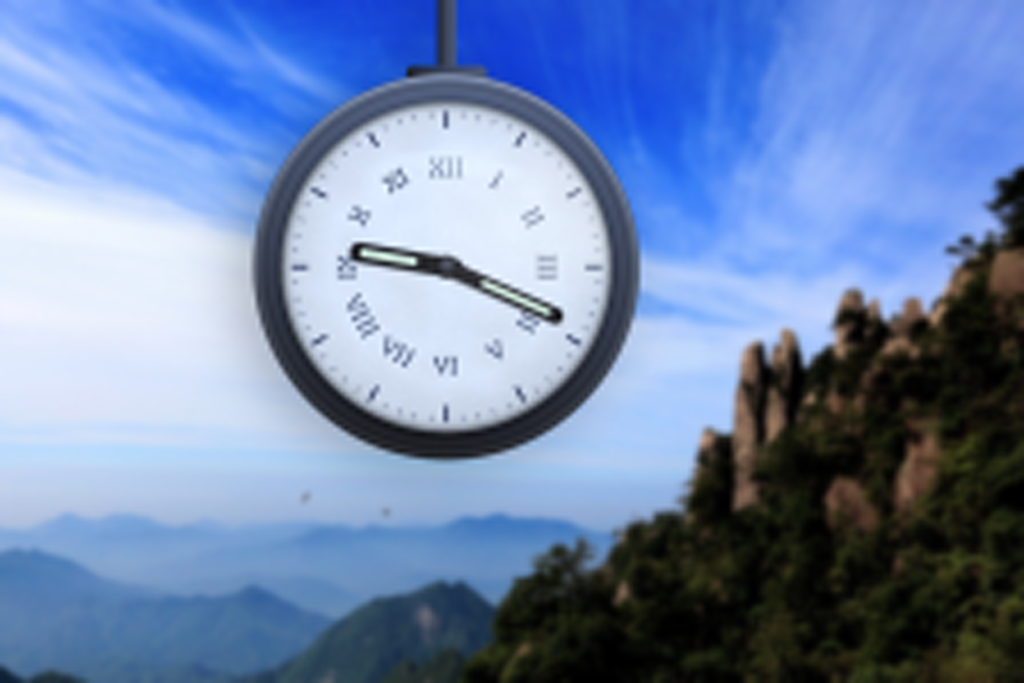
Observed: h=9 m=19
